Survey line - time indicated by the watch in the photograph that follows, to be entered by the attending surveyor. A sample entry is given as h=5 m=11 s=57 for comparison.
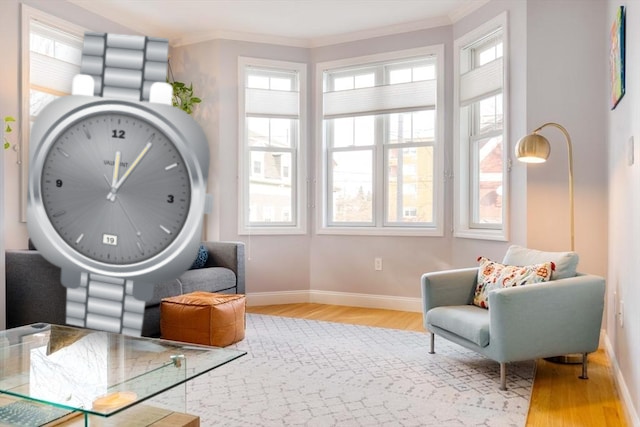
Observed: h=12 m=5 s=24
